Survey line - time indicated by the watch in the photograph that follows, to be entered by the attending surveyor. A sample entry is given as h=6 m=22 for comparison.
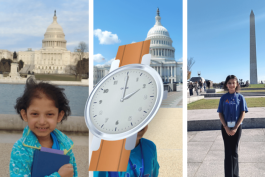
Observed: h=2 m=0
